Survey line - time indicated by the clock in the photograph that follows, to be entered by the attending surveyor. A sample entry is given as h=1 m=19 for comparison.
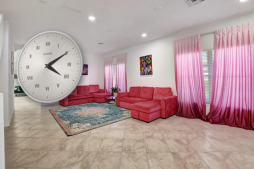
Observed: h=4 m=10
